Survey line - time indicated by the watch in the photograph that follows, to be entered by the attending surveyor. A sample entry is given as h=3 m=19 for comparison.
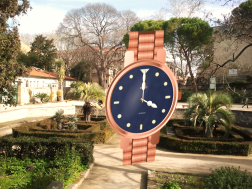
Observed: h=4 m=0
